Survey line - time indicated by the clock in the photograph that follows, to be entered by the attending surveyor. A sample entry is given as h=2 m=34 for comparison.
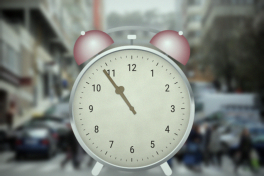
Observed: h=10 m=54
